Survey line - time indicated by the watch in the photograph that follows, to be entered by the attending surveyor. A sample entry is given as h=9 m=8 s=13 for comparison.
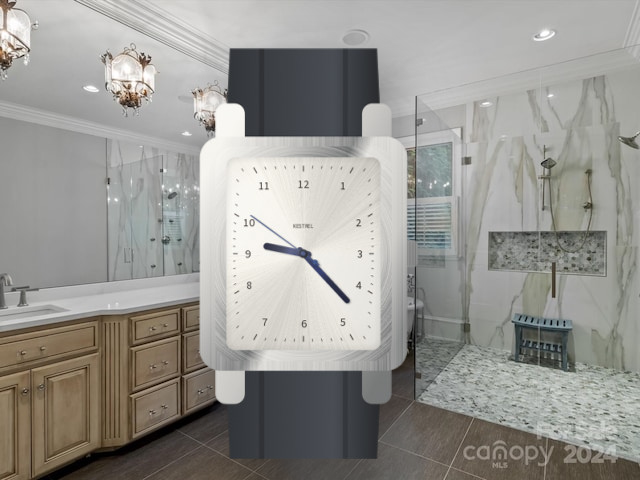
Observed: h=9 m=22 s=51
